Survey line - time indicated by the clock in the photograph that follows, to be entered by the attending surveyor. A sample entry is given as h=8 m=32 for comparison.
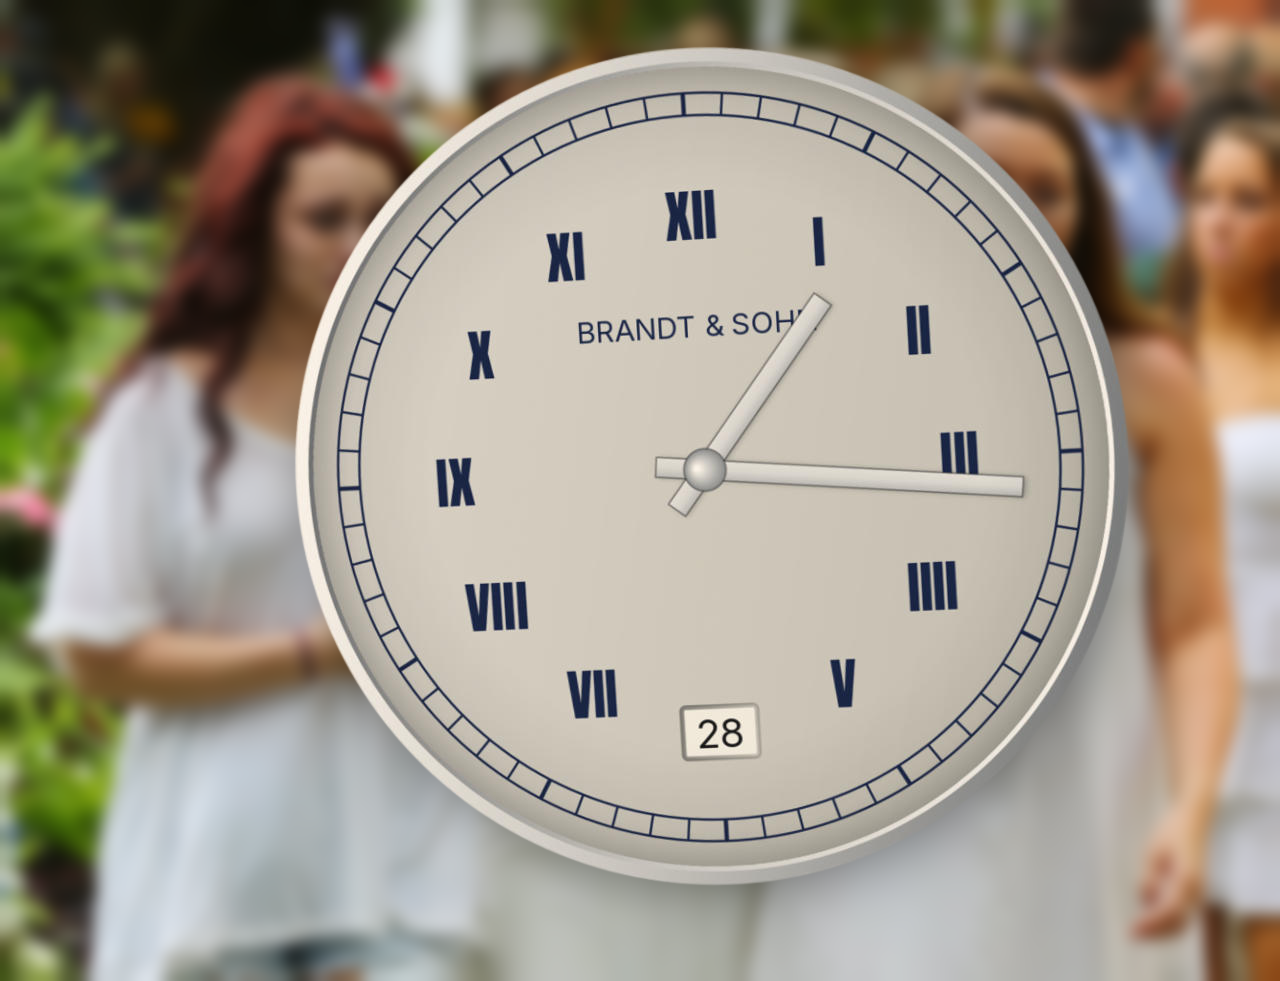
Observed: h=1 m=16
